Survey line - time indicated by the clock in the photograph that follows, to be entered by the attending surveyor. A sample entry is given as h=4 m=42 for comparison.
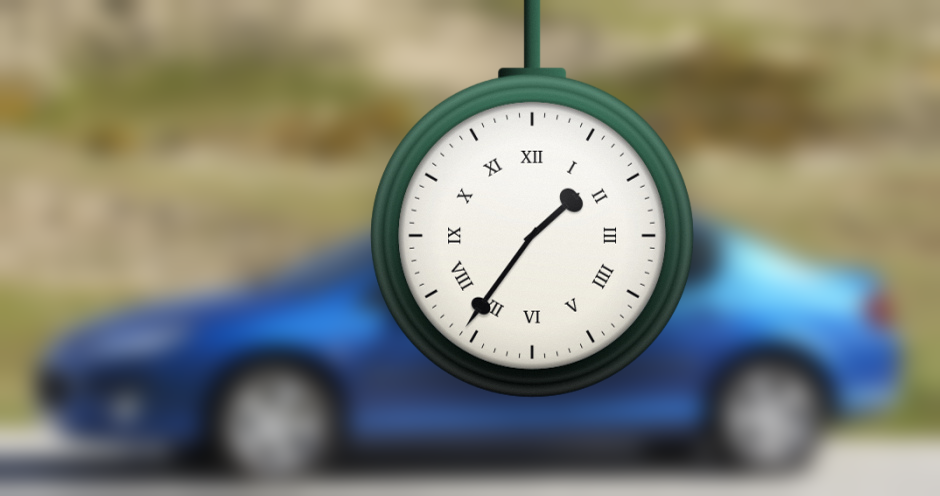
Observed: h=1 m=36
